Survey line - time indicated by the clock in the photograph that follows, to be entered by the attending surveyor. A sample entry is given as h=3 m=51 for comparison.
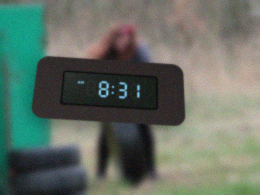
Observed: h=8 m=31
